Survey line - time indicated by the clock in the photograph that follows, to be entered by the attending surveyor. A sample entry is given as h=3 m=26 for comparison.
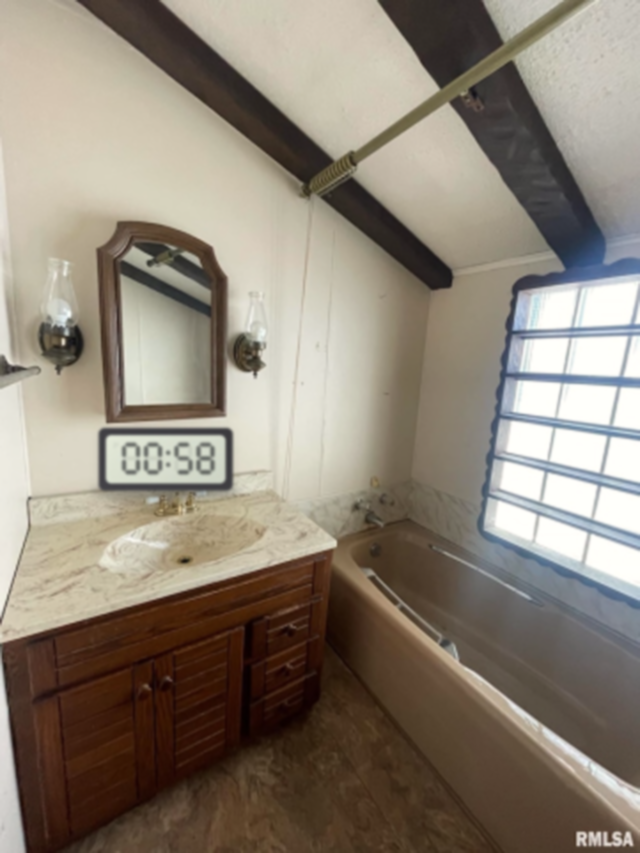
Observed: h=0 m=58
